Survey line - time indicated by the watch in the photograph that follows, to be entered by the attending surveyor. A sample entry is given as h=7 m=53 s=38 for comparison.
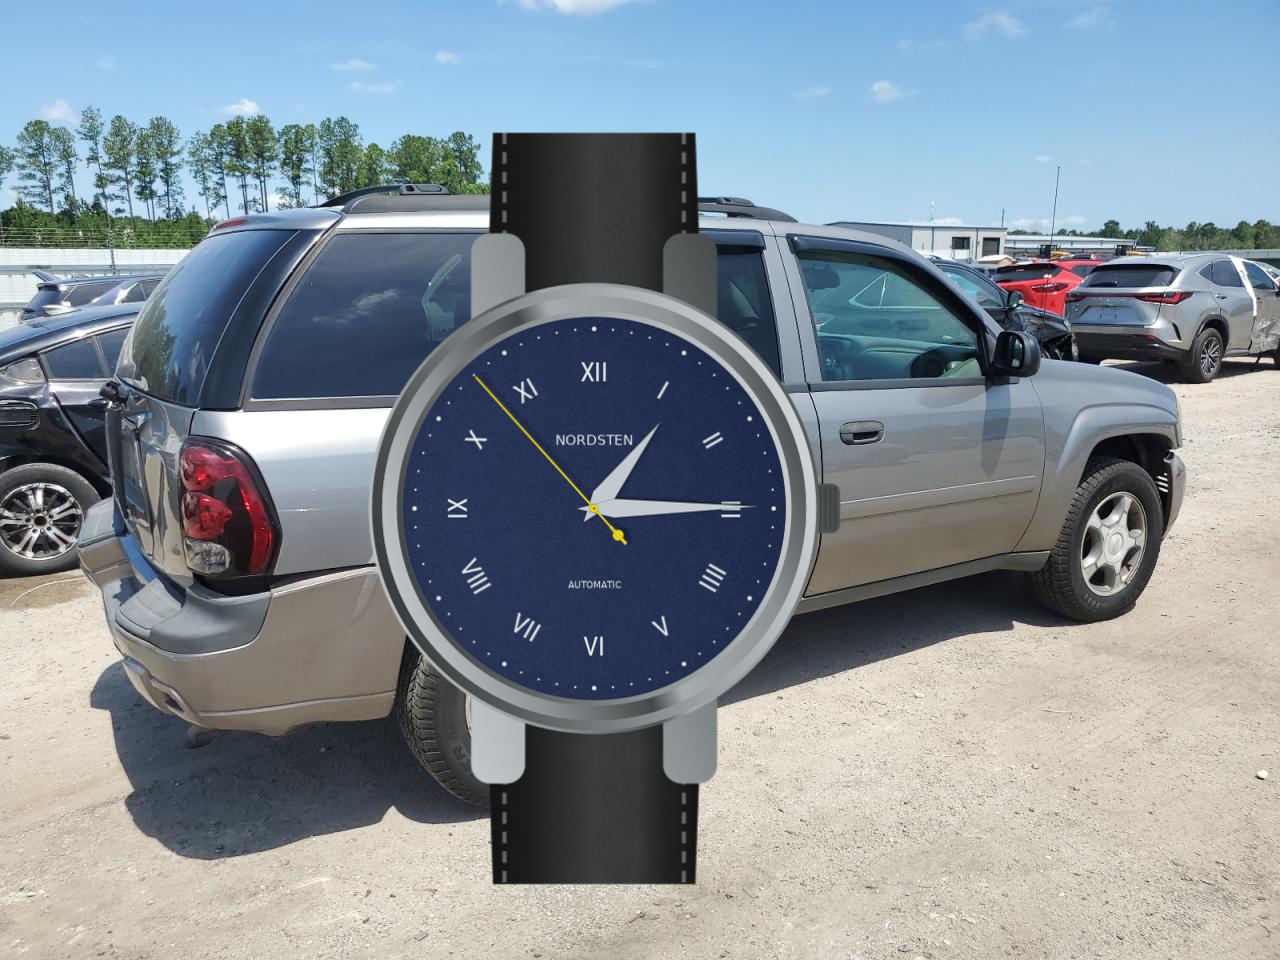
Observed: h=1 m=14 s=53
